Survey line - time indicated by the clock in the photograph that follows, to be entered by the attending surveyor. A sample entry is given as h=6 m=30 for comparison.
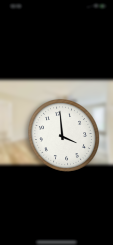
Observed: h=4 m=1
